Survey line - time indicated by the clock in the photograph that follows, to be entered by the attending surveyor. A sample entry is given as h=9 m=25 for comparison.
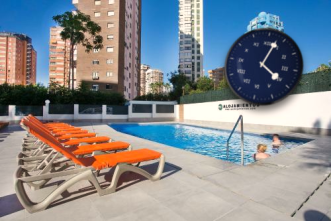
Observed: h=4 m=3
